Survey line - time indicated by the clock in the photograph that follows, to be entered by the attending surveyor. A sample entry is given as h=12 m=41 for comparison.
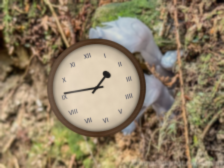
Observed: h=1 m=46
